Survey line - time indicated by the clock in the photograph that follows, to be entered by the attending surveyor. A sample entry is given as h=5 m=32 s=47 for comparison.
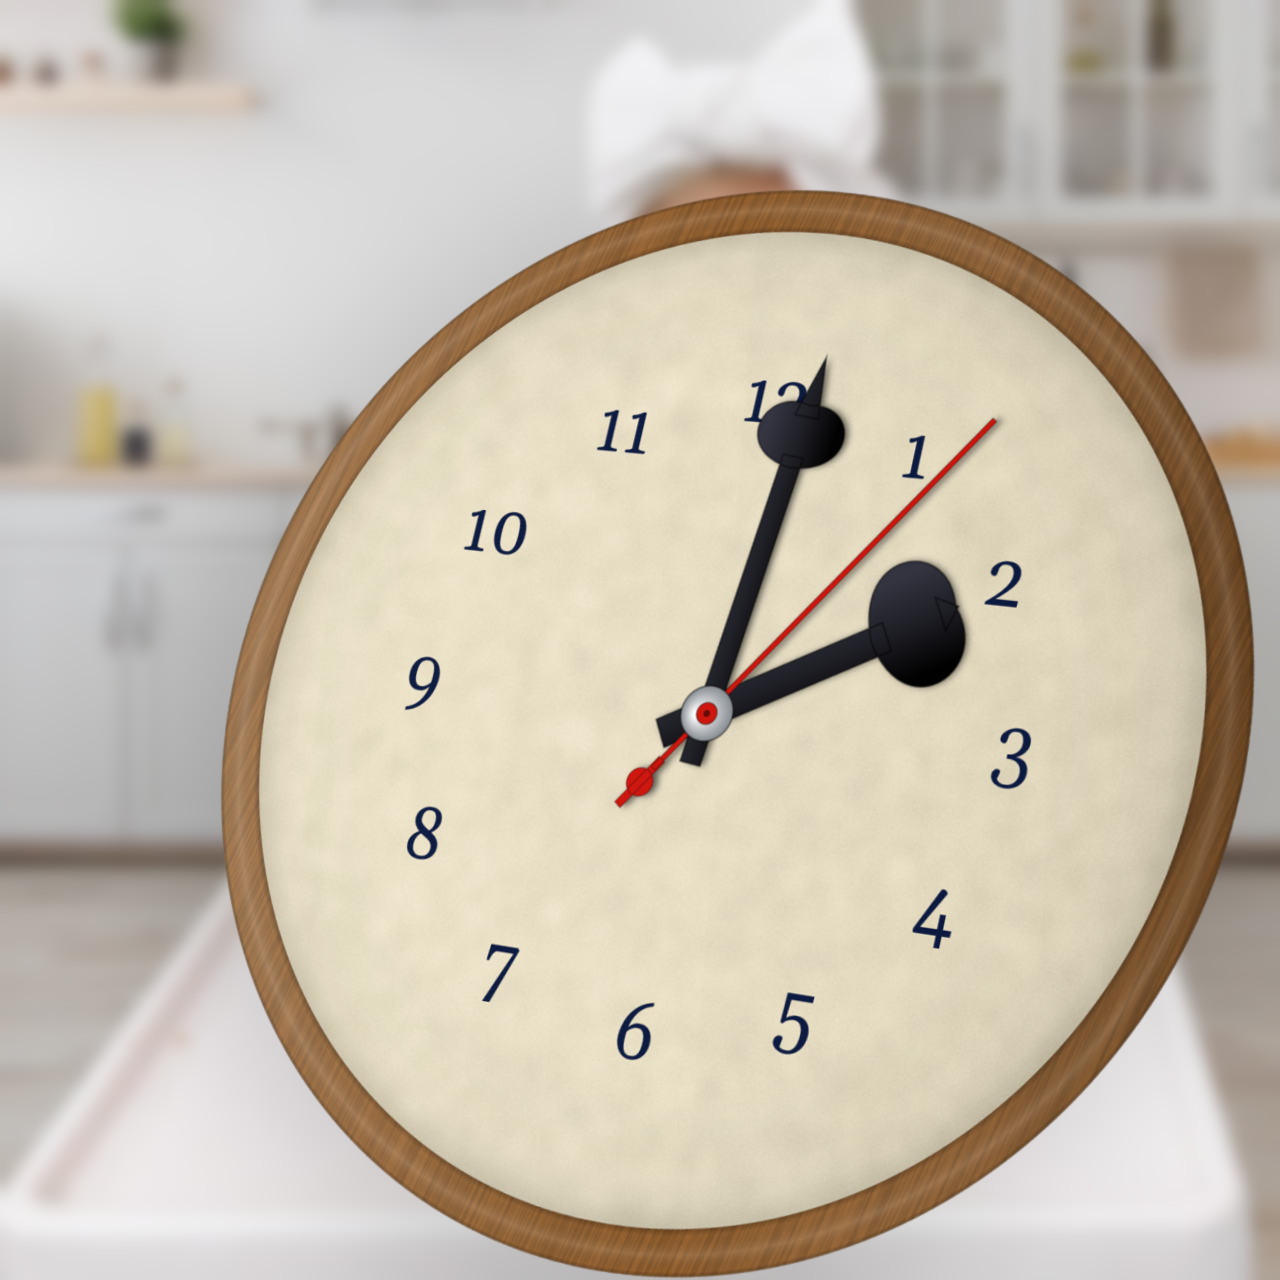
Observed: h=2 m=1 s=6
